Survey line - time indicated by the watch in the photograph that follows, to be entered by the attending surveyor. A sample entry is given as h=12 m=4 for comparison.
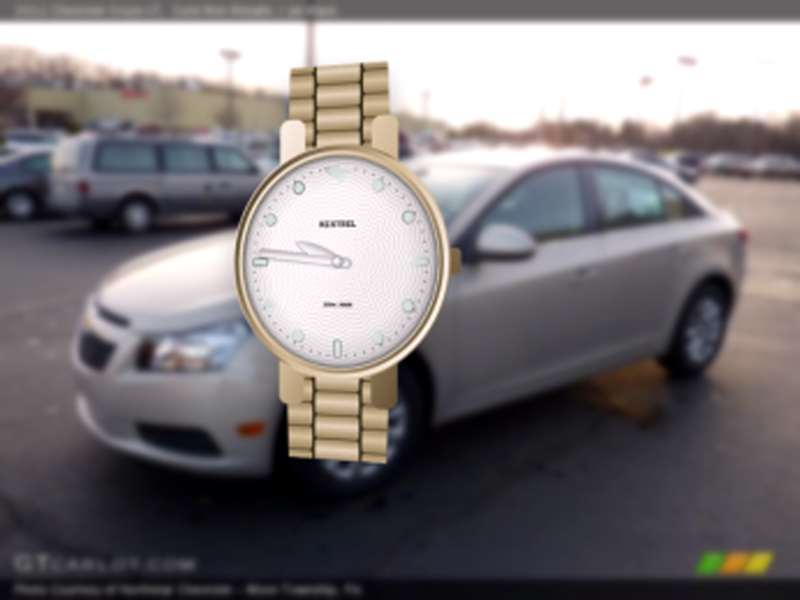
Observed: h=9 m=46
